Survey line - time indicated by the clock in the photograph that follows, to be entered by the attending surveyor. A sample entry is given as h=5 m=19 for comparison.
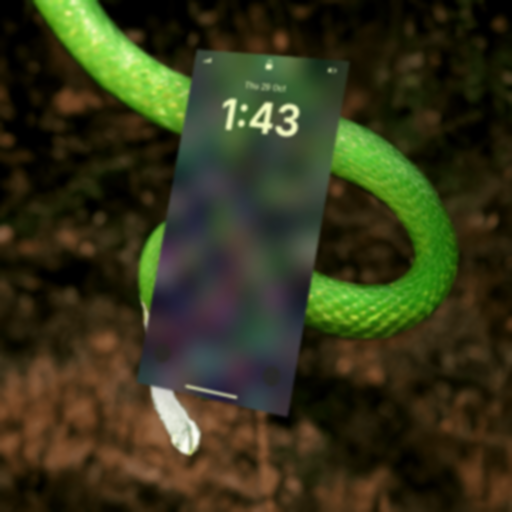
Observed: h=1 m=43
